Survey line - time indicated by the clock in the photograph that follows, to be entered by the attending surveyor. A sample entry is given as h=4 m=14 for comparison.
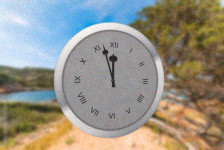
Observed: h=11 m=57
